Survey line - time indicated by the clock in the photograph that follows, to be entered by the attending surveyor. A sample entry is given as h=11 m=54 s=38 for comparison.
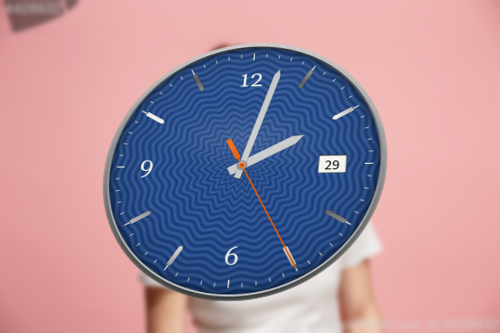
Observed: h=2 m=2 s=25
